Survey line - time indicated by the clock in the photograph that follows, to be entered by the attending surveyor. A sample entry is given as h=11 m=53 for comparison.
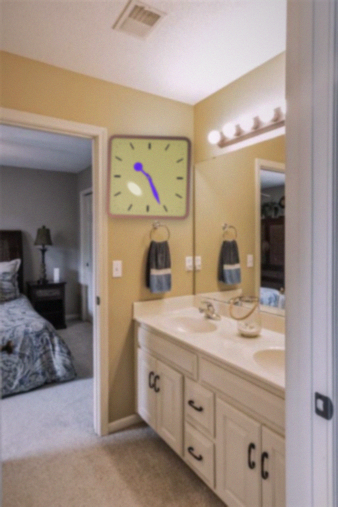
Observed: h=10 m=26
